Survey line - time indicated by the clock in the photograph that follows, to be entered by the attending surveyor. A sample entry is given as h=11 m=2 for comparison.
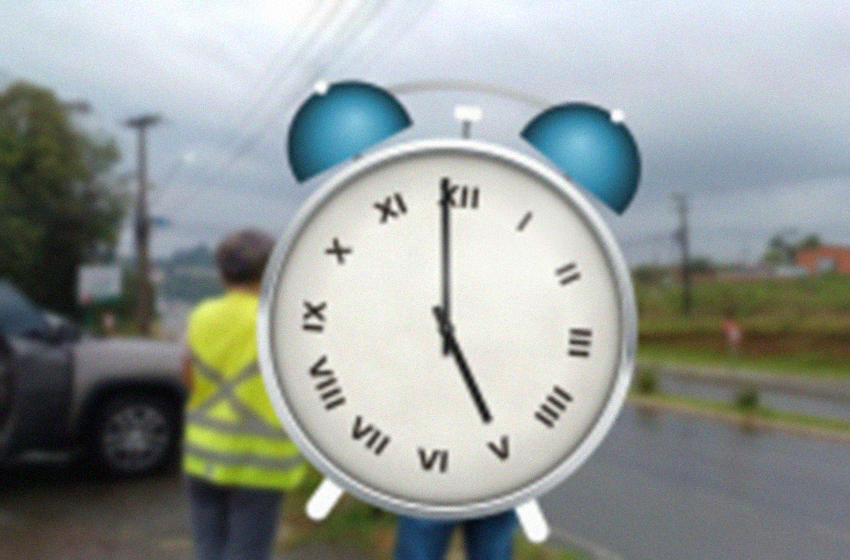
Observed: h=4 m=59
